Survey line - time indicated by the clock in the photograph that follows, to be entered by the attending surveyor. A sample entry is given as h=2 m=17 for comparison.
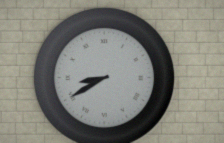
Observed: h=8 m=40
